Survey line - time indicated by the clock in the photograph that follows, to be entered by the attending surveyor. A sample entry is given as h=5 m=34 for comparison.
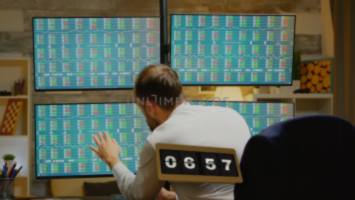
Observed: h=6 m=57
